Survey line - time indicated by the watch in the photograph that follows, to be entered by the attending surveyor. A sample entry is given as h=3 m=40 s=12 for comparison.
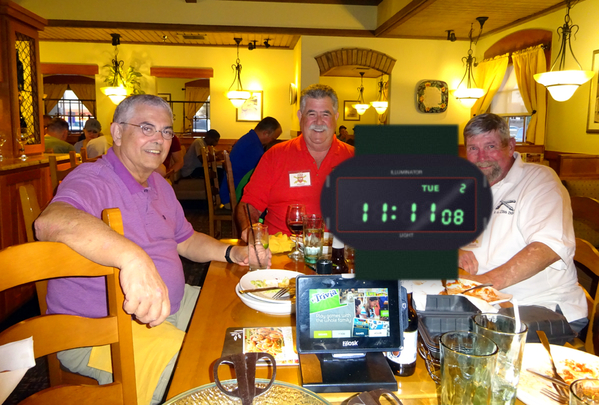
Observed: h=11 m=11 s=8
